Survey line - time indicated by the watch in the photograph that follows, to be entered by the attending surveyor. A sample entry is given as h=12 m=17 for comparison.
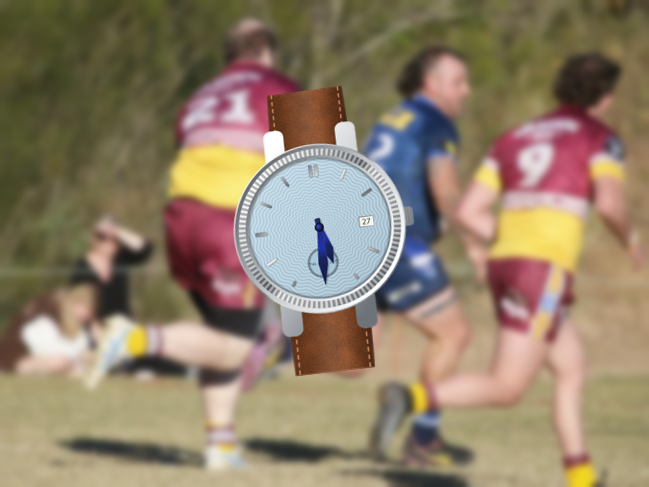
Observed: h=5 m=30
